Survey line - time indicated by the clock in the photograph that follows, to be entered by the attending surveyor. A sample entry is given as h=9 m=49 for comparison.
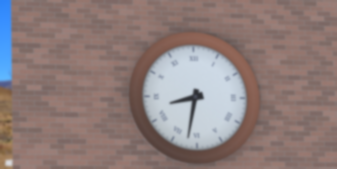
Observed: h=8 m=32
